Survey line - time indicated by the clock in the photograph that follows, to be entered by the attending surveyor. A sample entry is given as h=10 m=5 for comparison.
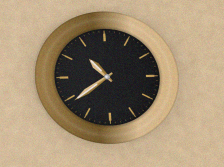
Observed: h=10 m=39
